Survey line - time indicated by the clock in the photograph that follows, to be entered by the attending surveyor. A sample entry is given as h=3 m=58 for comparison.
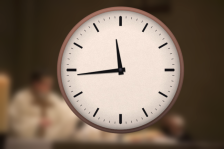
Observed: h=11 m=44
